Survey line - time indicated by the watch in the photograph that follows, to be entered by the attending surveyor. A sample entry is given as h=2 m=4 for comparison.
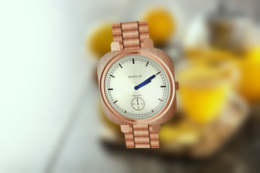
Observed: h=2 m=10
